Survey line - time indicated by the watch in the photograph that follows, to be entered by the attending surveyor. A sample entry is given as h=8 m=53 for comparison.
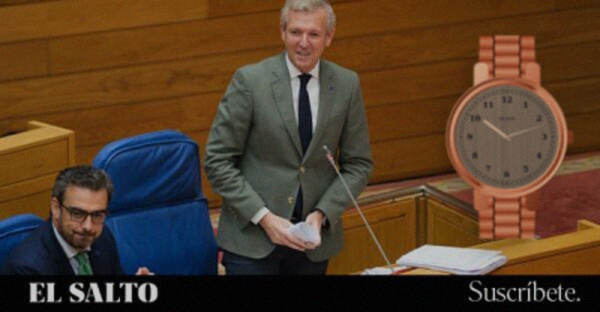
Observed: h=10 m=12
